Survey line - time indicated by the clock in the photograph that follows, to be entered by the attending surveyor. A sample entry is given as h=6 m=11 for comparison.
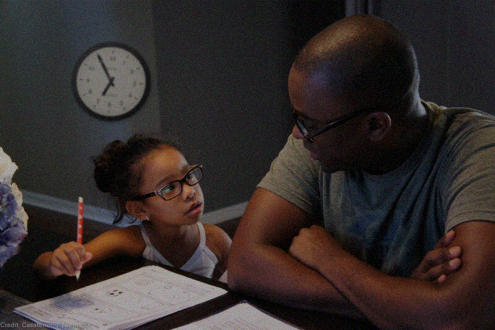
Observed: h=6 m=55
